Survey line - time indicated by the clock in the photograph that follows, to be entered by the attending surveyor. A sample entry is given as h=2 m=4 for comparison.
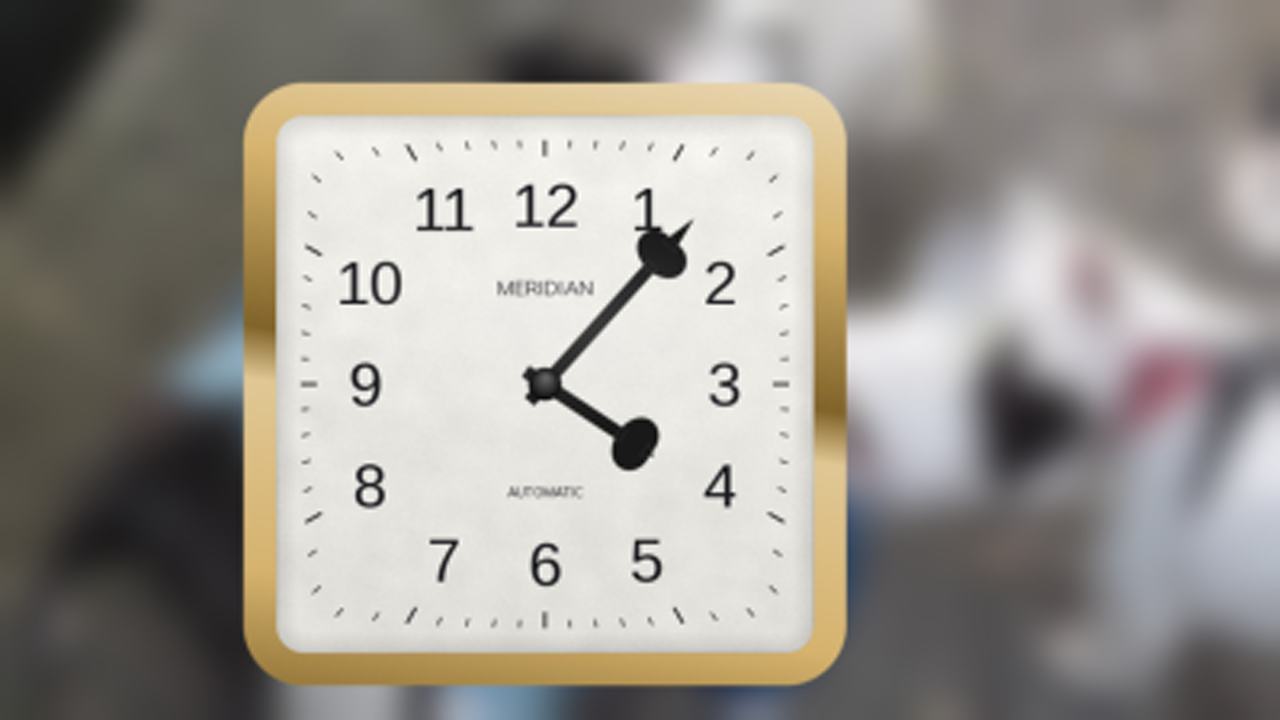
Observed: h=4 m=7
